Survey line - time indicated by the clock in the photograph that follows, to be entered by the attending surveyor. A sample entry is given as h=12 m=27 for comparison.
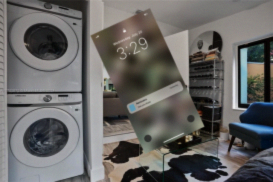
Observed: h=3 m=29
